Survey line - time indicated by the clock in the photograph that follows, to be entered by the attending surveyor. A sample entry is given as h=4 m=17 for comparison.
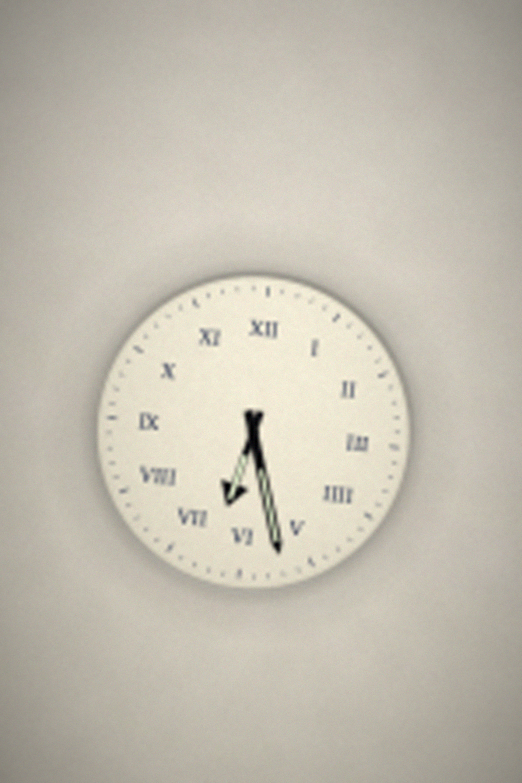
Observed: h=6 m=27
